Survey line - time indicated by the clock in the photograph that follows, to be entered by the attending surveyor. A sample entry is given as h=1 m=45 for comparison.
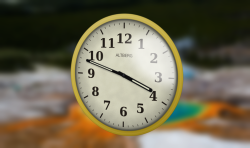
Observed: h=3 m=48
